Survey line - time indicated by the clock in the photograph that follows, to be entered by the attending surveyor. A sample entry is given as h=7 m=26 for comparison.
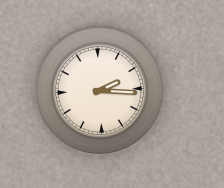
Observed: h=2 m=16
